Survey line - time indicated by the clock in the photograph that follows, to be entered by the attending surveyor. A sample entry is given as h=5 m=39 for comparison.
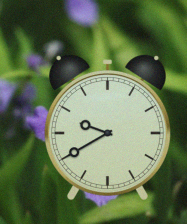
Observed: h=9 m=40
